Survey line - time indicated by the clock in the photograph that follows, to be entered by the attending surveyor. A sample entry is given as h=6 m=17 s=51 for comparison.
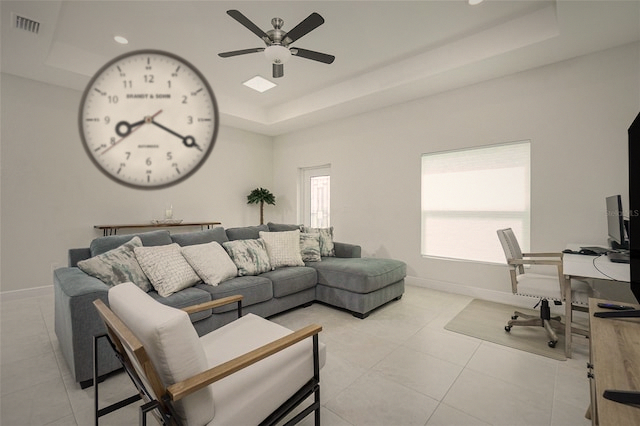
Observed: h=8 m=19 s=39
